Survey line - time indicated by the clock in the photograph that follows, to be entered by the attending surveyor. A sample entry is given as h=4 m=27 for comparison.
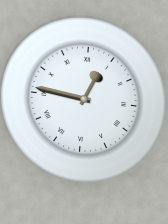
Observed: h=12 m=46
